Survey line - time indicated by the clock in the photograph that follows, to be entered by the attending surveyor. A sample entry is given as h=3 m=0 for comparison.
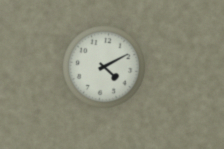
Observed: h=4 m=9
